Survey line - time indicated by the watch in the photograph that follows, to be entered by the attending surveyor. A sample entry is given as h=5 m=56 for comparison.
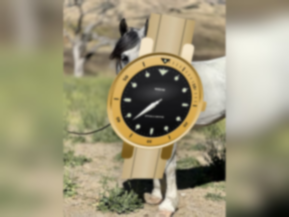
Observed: h=7 m=38
